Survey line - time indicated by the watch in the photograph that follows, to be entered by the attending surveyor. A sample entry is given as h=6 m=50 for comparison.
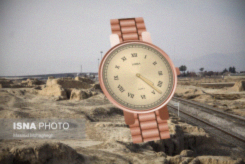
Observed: h=4 m=23
